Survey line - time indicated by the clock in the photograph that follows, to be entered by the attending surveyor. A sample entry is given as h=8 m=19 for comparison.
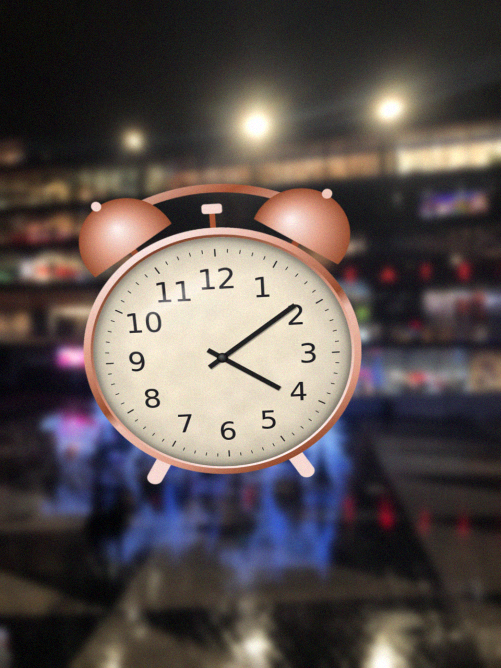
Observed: h=4 m=9
